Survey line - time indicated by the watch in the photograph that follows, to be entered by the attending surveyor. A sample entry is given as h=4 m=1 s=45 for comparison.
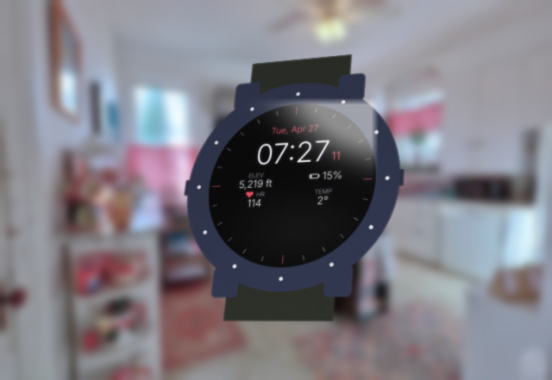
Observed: h=7 m=27 s=11
